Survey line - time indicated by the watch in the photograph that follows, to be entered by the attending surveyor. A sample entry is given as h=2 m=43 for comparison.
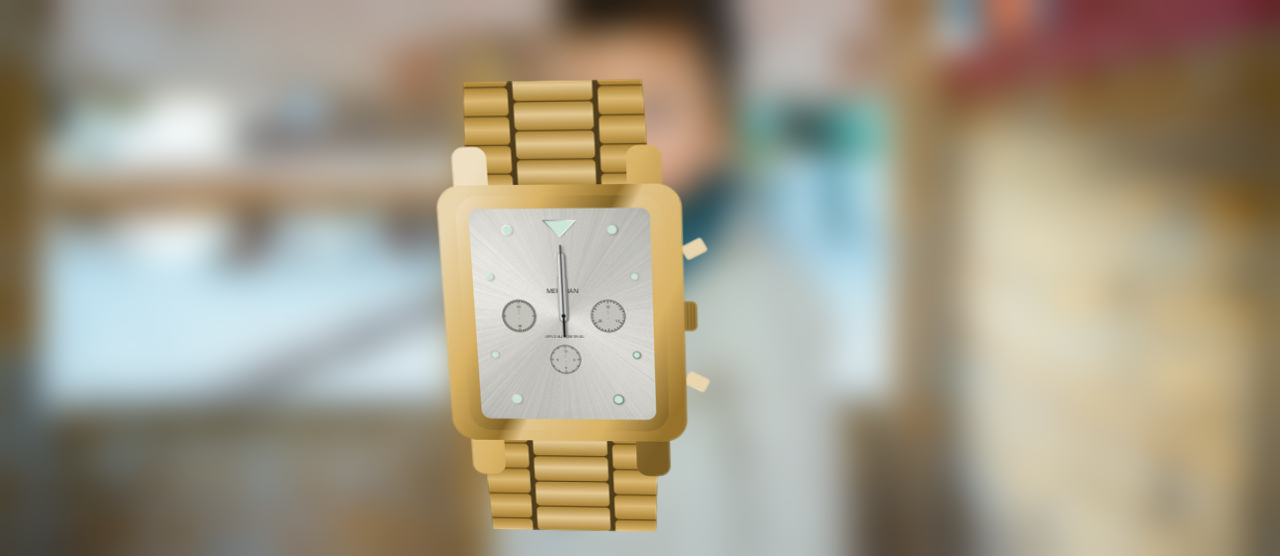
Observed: h=12 m=0
